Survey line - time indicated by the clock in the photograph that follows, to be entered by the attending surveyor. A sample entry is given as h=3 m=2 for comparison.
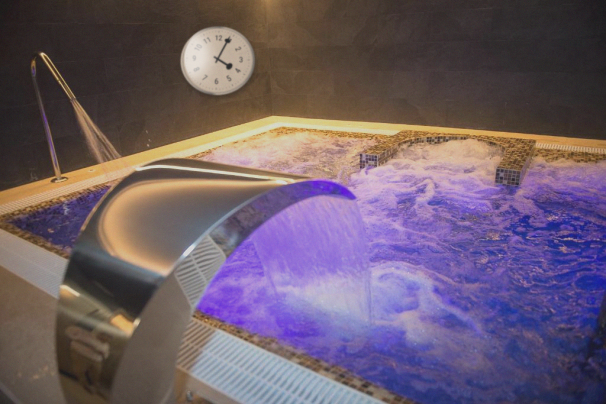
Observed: h=4 m=4
